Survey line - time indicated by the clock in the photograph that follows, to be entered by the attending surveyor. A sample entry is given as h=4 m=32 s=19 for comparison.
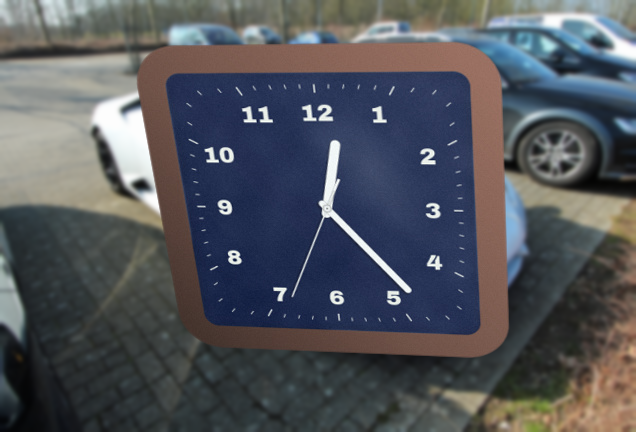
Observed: h=12 m=23 s=34
